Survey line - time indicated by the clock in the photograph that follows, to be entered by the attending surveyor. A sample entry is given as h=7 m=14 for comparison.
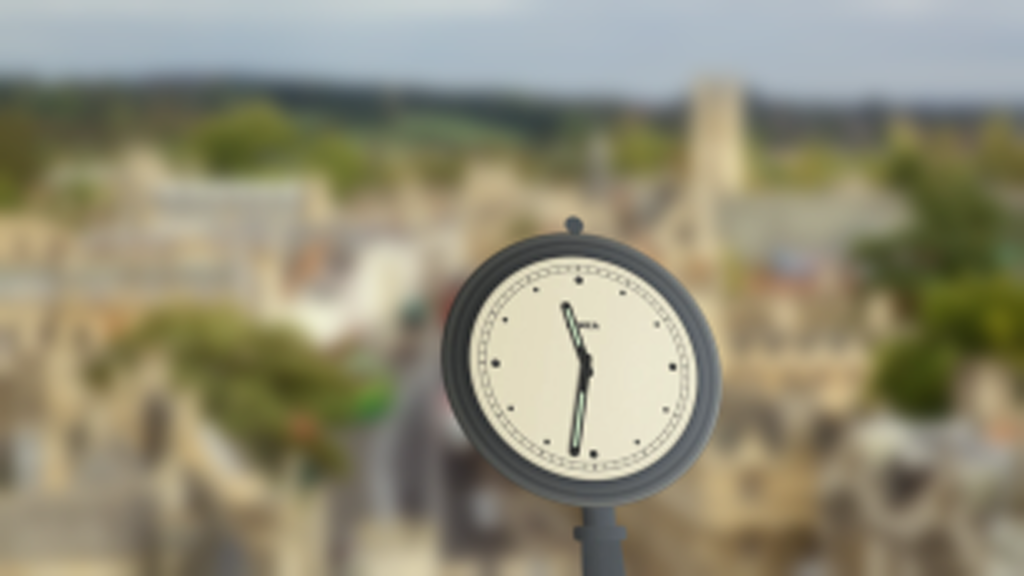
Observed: h=11 m=32
